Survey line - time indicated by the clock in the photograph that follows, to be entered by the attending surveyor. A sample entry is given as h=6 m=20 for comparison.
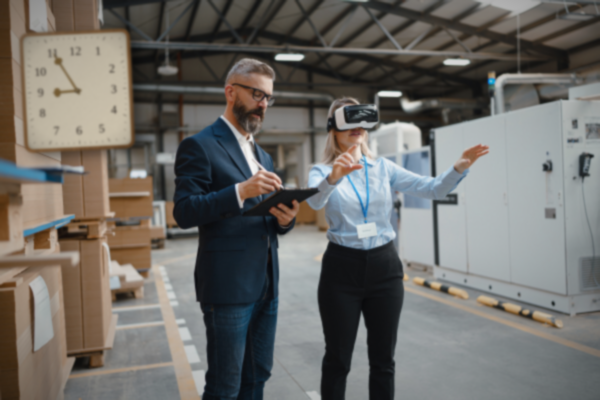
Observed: h=8 m=55
